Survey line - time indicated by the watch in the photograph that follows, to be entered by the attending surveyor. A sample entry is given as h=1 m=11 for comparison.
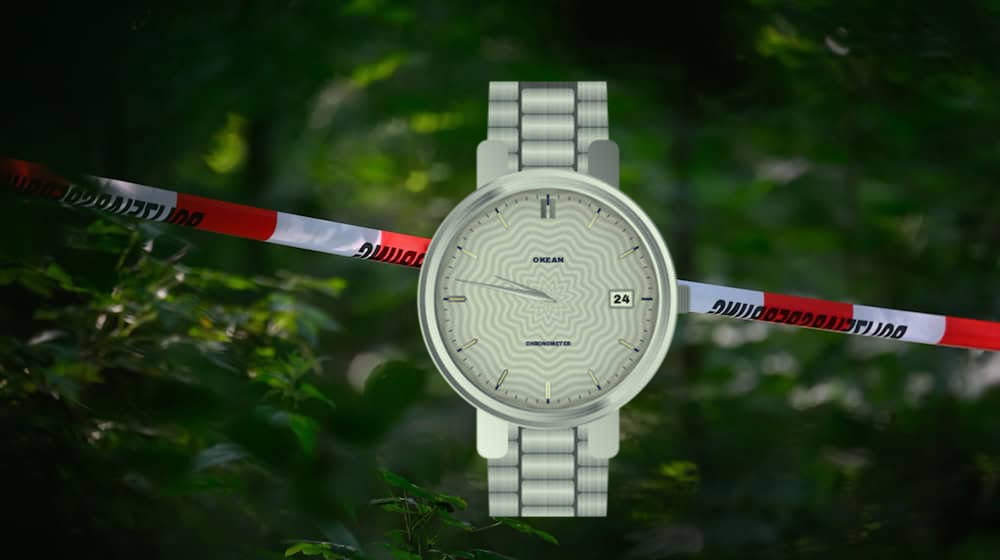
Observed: h=9 m=47
